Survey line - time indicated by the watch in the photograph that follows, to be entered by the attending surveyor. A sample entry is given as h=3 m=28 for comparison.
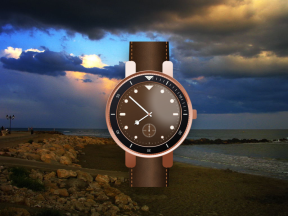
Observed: h=7 m=52
